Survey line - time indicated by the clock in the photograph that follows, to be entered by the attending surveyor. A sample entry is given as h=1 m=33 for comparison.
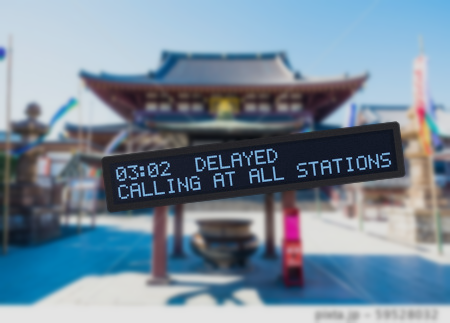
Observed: h=3 m=2
